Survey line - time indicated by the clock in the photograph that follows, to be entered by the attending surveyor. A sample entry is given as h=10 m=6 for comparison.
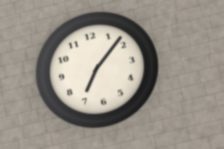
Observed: h=7 m=8
